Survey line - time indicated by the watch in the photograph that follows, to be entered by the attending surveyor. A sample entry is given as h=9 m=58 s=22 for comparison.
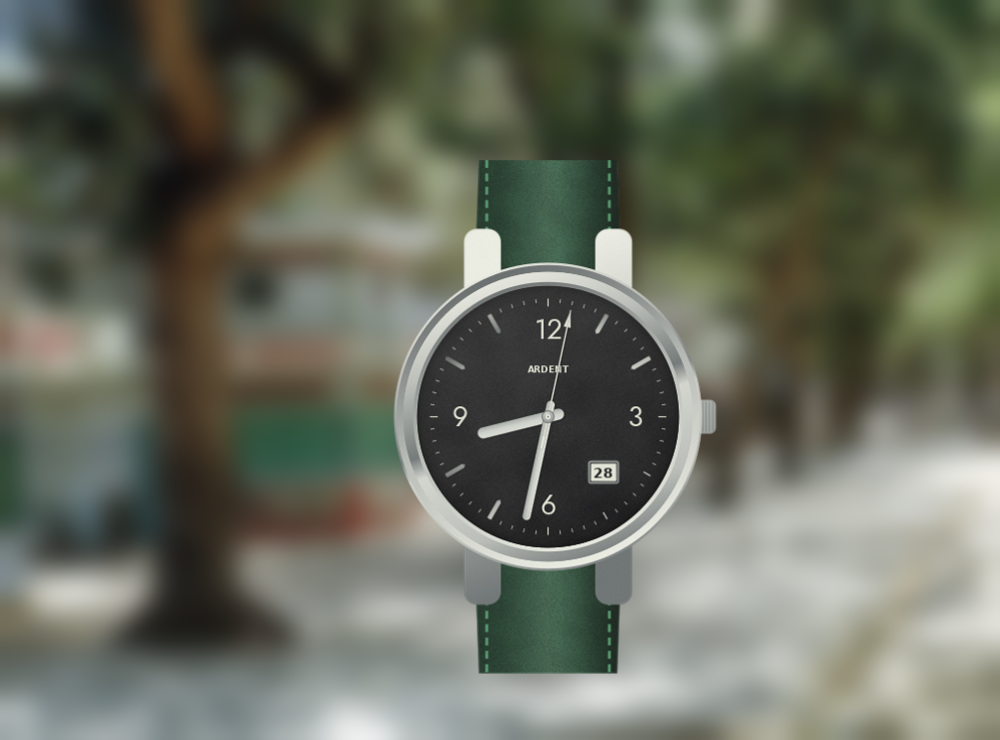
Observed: h=8 m=32 s=2
